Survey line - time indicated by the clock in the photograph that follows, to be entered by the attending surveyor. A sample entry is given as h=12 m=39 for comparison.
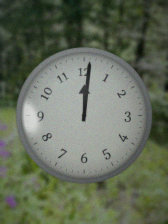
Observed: h=12 m=1
